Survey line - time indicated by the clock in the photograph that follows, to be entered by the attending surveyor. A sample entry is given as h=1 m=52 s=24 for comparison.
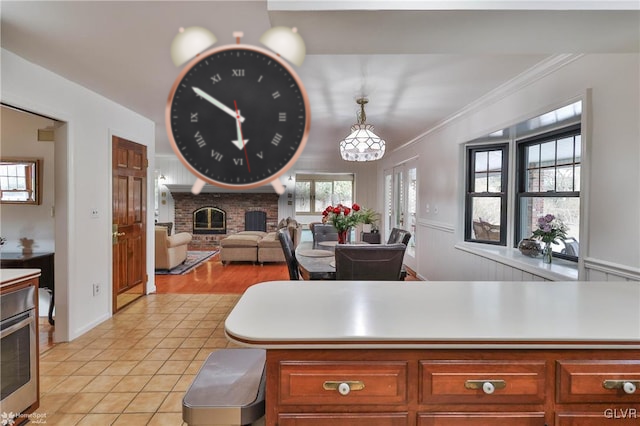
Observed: h=5 m=50 s=28
